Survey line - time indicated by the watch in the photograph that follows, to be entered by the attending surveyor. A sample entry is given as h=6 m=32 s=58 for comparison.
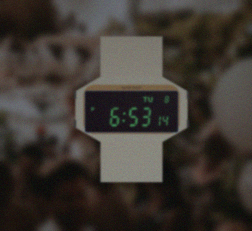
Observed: h=6 m=53 s=14
